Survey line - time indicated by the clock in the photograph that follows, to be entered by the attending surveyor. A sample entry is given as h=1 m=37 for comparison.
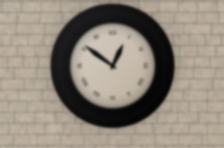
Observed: h=12 m=51
